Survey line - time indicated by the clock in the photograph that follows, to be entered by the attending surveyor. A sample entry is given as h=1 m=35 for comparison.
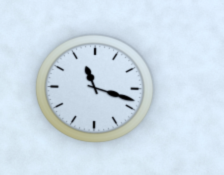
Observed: h=11 m=18
